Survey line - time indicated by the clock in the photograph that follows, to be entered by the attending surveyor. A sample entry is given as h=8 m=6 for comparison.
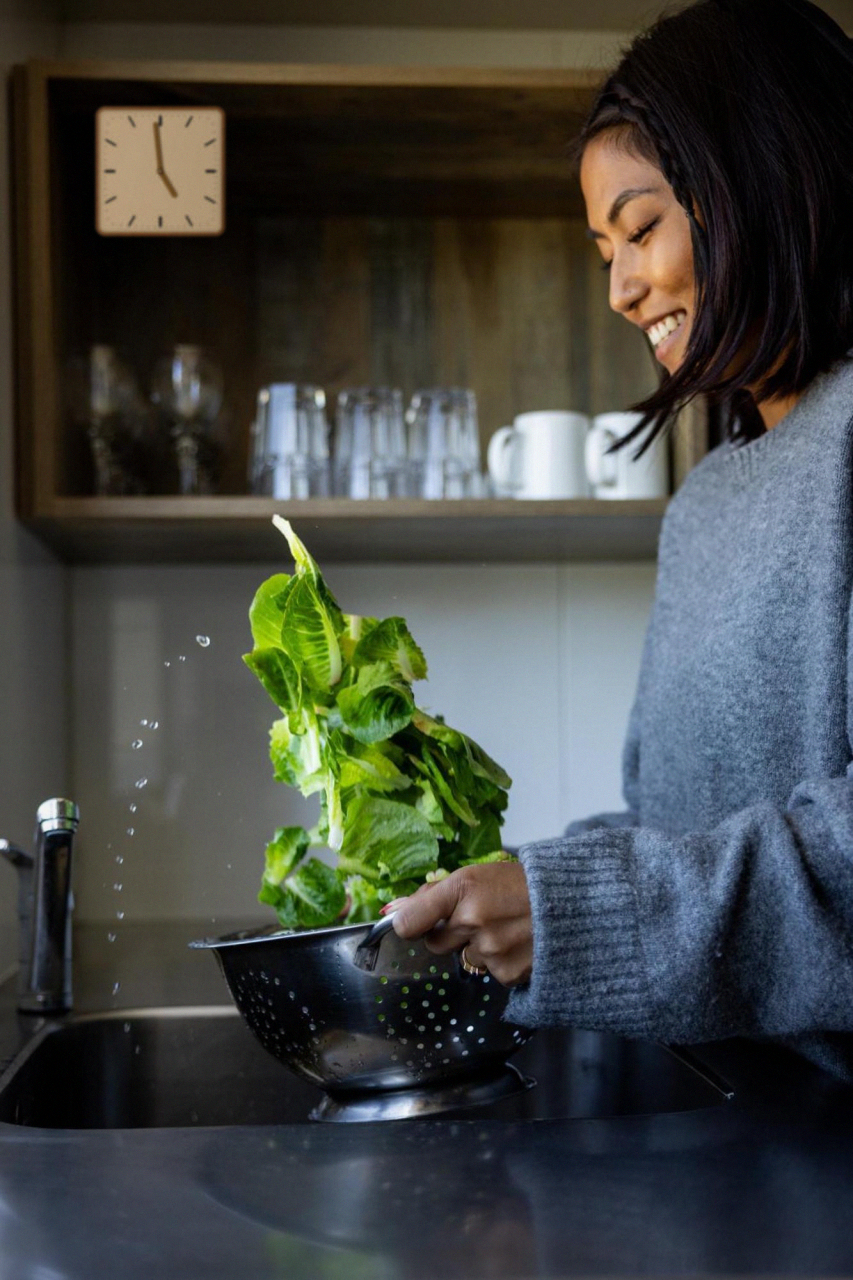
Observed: h=4 m=59
